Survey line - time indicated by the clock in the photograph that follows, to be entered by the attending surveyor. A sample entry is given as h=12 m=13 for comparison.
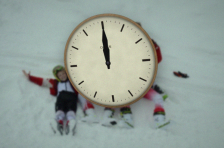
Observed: h=12 m=0
